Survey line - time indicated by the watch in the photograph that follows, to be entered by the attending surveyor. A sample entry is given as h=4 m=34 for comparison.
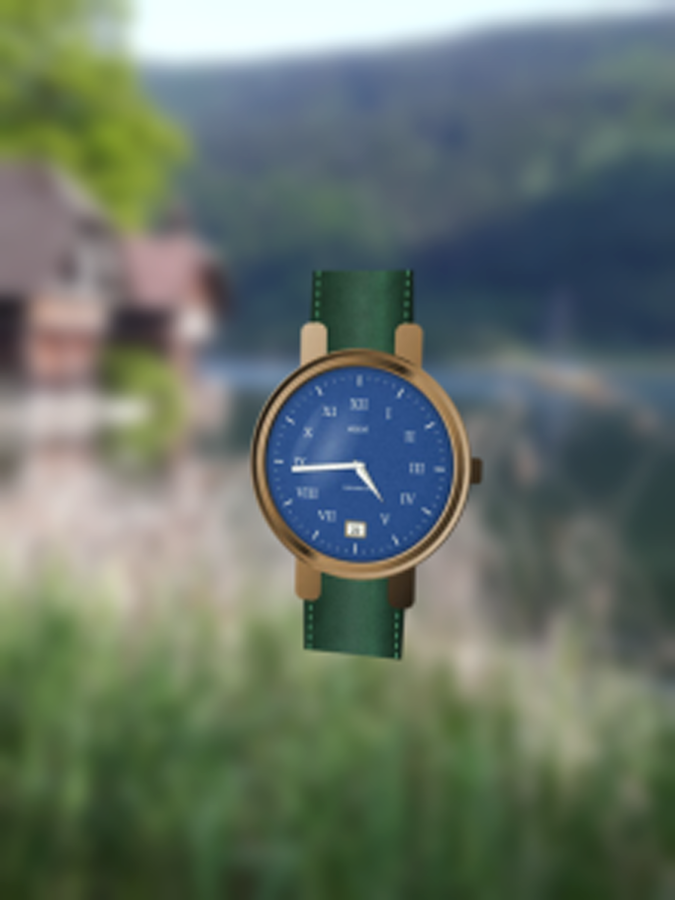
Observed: h=4 m=44
